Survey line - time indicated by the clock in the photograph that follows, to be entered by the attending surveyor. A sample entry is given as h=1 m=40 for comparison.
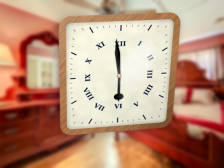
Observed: h=5 m=59
